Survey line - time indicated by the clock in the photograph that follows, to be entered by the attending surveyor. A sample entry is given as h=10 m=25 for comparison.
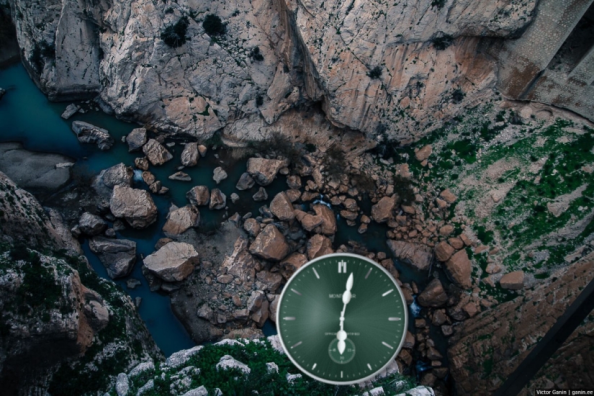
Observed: h=6 m=2
